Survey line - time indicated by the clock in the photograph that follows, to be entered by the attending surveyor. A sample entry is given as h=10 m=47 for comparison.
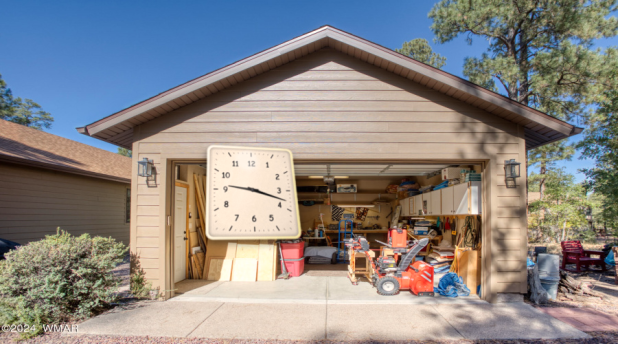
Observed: h=9 m=18
